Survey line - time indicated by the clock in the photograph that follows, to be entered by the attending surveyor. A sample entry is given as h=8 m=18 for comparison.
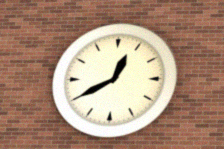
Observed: h=12 m=40
